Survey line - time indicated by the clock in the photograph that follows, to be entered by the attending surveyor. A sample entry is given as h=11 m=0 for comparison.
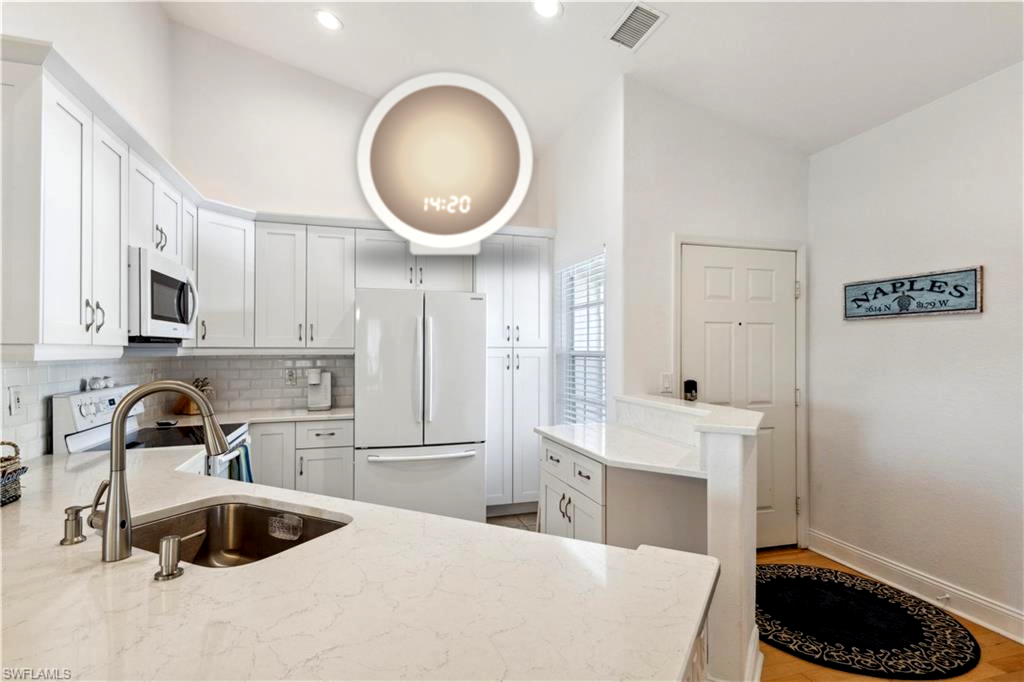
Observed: h=14 m=20
